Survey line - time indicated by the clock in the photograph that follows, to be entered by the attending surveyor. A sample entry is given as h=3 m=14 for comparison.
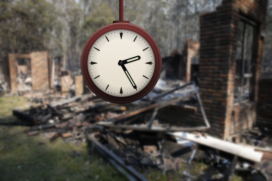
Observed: h=2 m=25
